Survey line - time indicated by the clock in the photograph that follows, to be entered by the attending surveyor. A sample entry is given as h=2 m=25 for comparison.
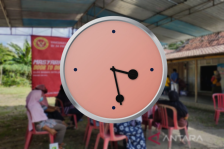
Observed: h=3 m=28
